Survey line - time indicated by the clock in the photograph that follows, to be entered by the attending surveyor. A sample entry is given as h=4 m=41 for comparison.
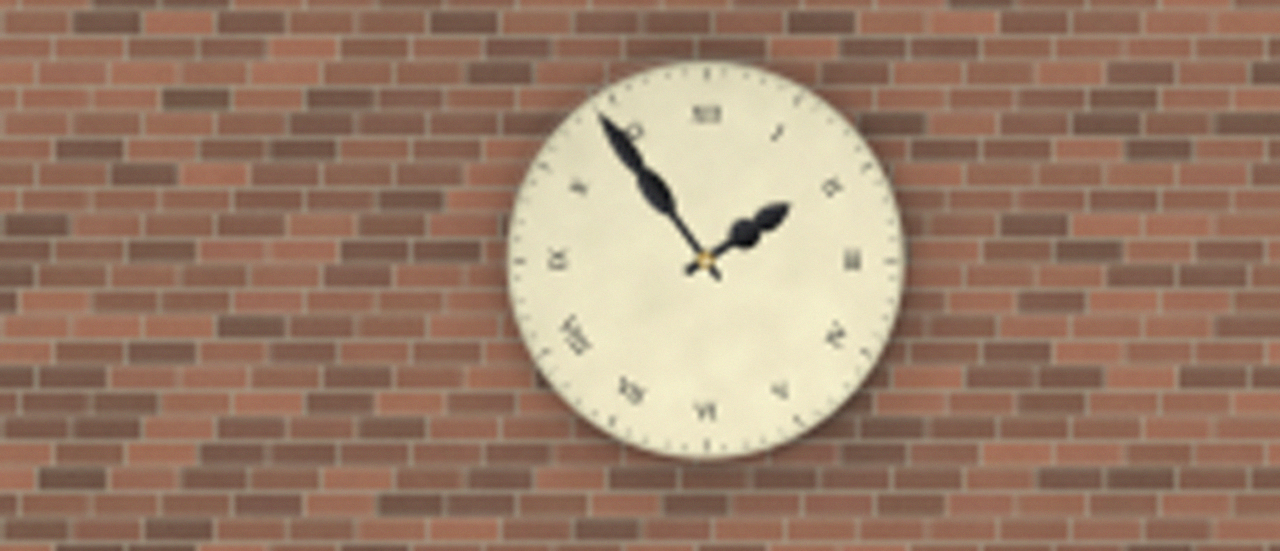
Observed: h=1 m=54
